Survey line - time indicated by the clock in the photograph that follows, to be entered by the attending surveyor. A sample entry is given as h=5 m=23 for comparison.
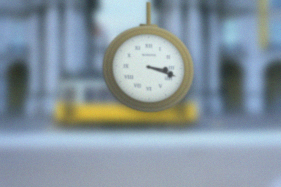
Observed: h=3 m=18
